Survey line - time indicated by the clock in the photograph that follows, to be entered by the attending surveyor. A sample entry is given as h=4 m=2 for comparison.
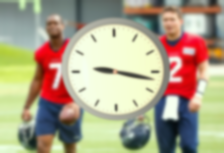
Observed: h=9 m=17
